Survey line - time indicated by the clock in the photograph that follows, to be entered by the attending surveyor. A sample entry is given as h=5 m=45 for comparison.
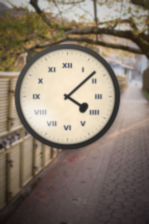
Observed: h=4 m=8
